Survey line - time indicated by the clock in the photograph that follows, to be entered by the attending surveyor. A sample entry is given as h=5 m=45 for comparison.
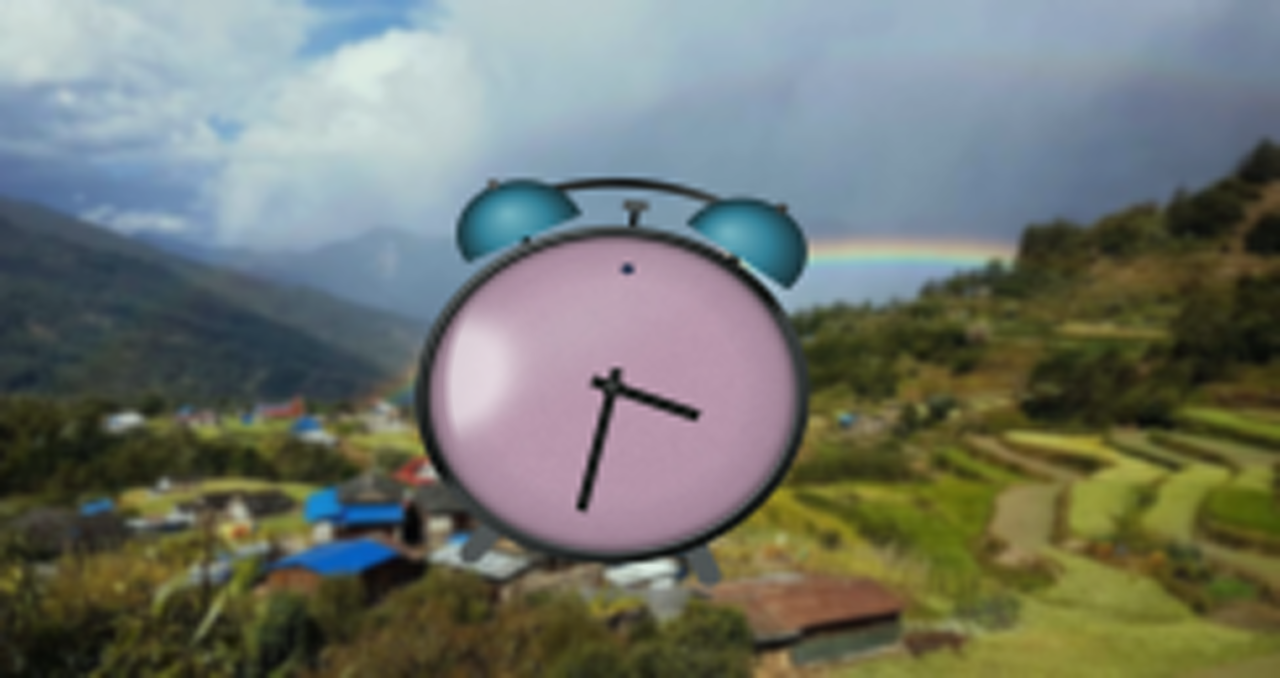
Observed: h=3 m=31
